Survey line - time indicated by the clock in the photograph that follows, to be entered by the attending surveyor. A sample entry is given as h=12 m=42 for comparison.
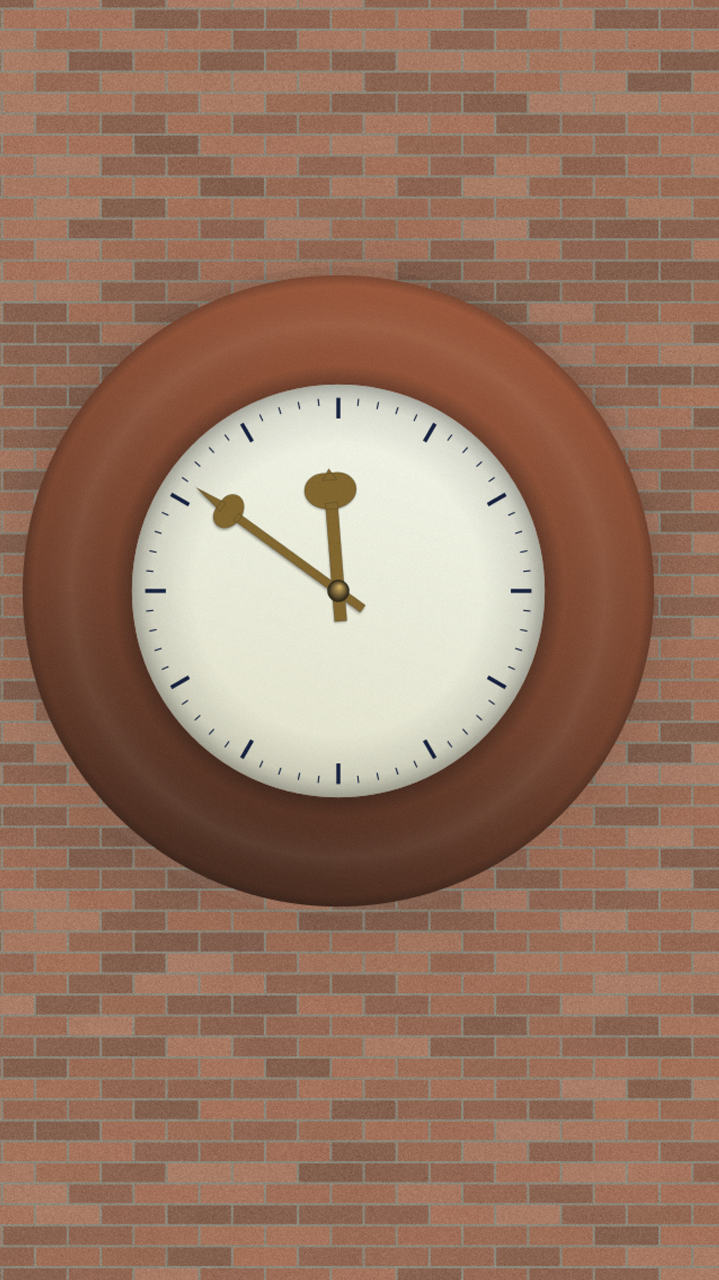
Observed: h=11 m=51
